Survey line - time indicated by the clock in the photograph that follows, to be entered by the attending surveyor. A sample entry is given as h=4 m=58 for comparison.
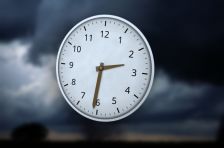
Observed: h=2 m=31
